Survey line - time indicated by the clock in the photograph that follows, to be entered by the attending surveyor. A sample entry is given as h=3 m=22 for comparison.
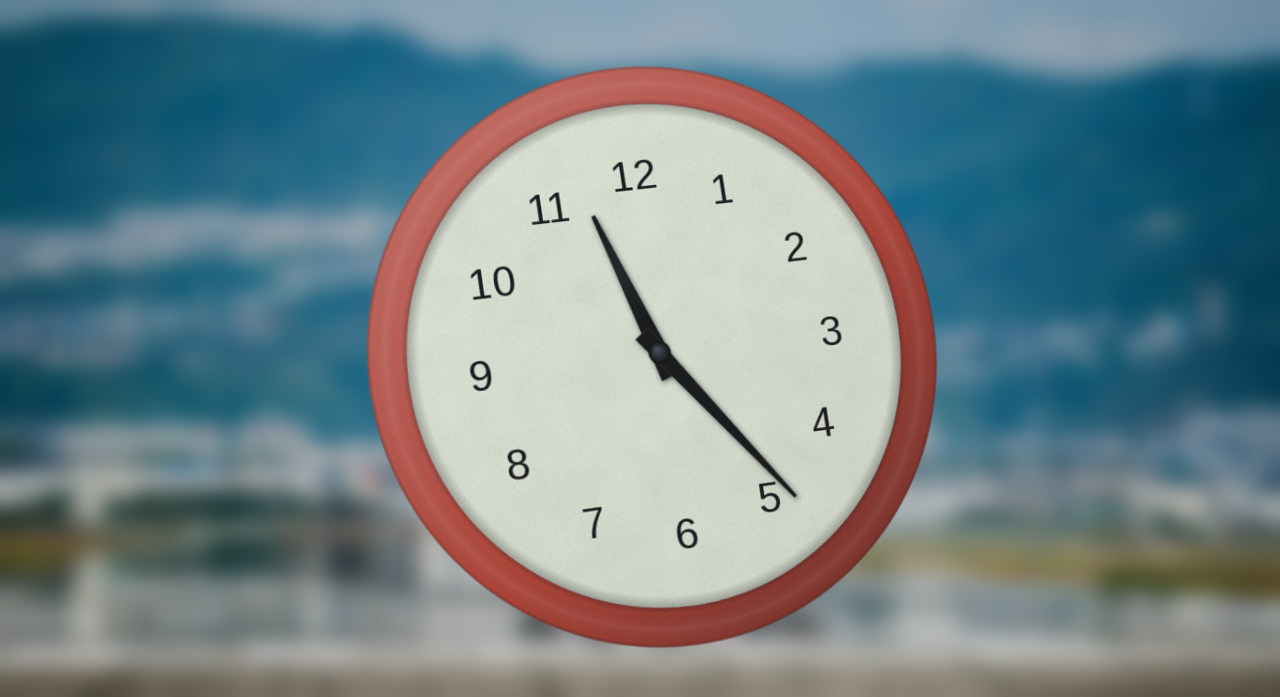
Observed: h=11 m=24
